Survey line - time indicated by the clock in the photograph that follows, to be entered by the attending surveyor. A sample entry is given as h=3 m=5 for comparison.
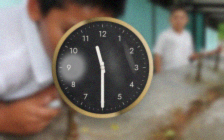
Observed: h=11 m=30
